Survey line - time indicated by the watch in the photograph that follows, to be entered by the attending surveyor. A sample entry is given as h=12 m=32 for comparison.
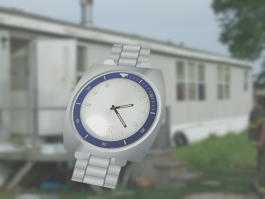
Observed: h=2 m=23
